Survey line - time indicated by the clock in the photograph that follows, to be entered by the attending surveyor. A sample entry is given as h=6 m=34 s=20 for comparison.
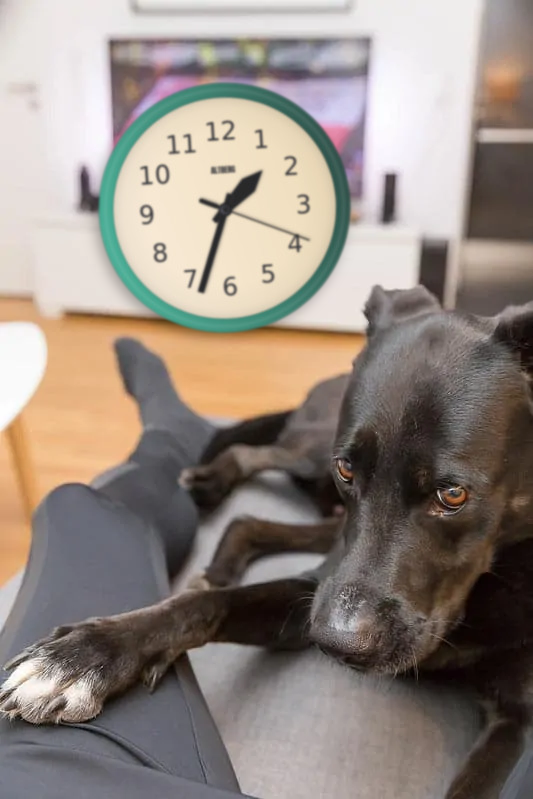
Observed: h=1 m=33 s=19
